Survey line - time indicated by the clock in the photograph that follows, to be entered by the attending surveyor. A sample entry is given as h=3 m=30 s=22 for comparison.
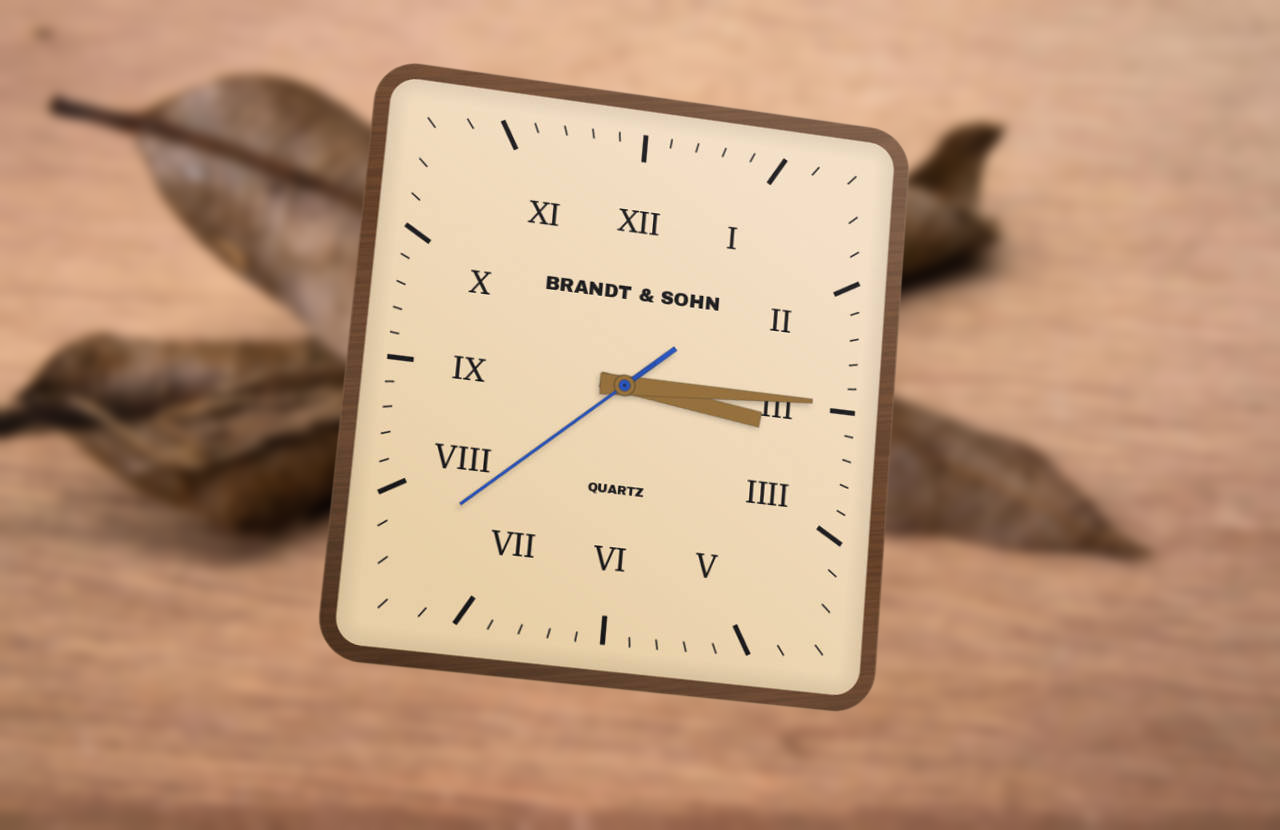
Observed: h=3 m=14 s=38
